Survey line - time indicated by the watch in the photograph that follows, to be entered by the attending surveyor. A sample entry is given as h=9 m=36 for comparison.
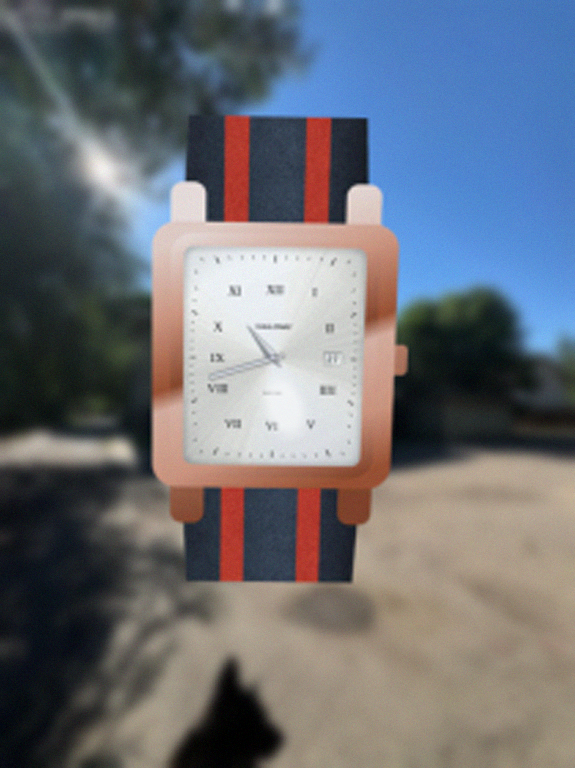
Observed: h=10 m=42
